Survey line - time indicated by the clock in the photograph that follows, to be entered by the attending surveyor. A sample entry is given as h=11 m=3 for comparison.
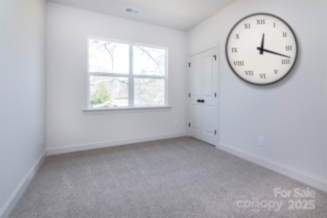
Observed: h=12 m=18
